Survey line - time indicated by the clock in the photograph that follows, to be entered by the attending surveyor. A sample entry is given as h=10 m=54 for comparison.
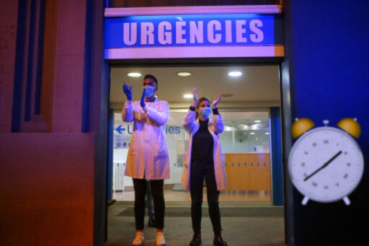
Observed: h=1 m=39
